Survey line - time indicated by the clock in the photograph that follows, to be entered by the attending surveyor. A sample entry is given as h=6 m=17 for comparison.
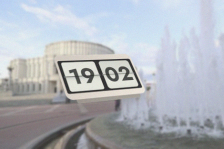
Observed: h=19 m=2
